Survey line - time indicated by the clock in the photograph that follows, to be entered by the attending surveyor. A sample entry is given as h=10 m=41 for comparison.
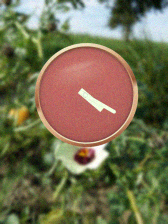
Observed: h=4 m=20
